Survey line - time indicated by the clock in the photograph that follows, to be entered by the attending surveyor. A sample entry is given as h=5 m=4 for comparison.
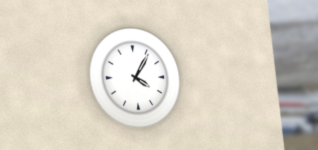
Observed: h=4 m=6
